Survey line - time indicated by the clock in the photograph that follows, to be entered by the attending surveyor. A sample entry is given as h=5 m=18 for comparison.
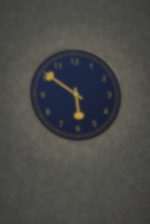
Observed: h=5 m=51
